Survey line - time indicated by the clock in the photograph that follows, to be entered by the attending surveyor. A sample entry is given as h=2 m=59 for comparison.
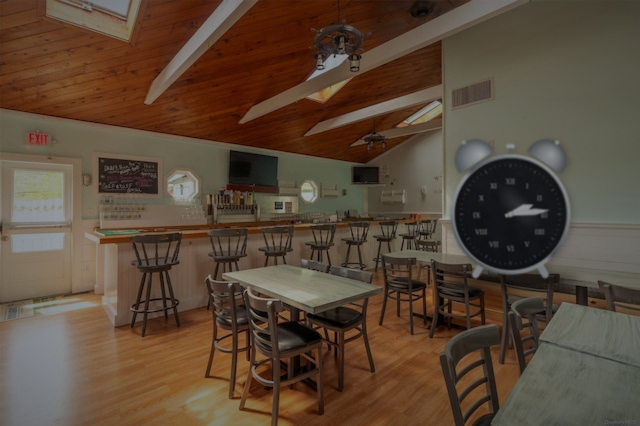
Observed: h=2 m=14
